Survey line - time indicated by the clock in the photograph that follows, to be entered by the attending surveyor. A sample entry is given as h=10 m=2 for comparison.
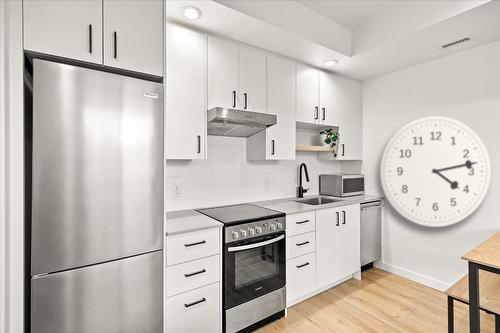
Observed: h=4 m=13
